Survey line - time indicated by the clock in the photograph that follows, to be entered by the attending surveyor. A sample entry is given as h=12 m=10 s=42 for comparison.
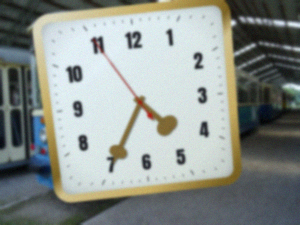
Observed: h=4 m=34 s=55
